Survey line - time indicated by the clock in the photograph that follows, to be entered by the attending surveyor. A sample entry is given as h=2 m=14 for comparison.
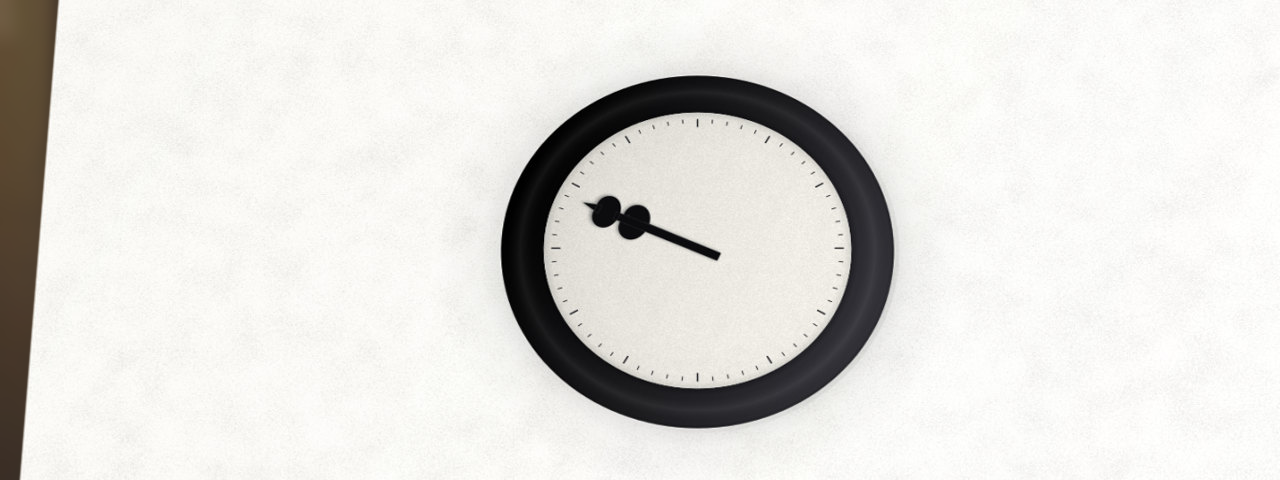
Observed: h=9 m=49
